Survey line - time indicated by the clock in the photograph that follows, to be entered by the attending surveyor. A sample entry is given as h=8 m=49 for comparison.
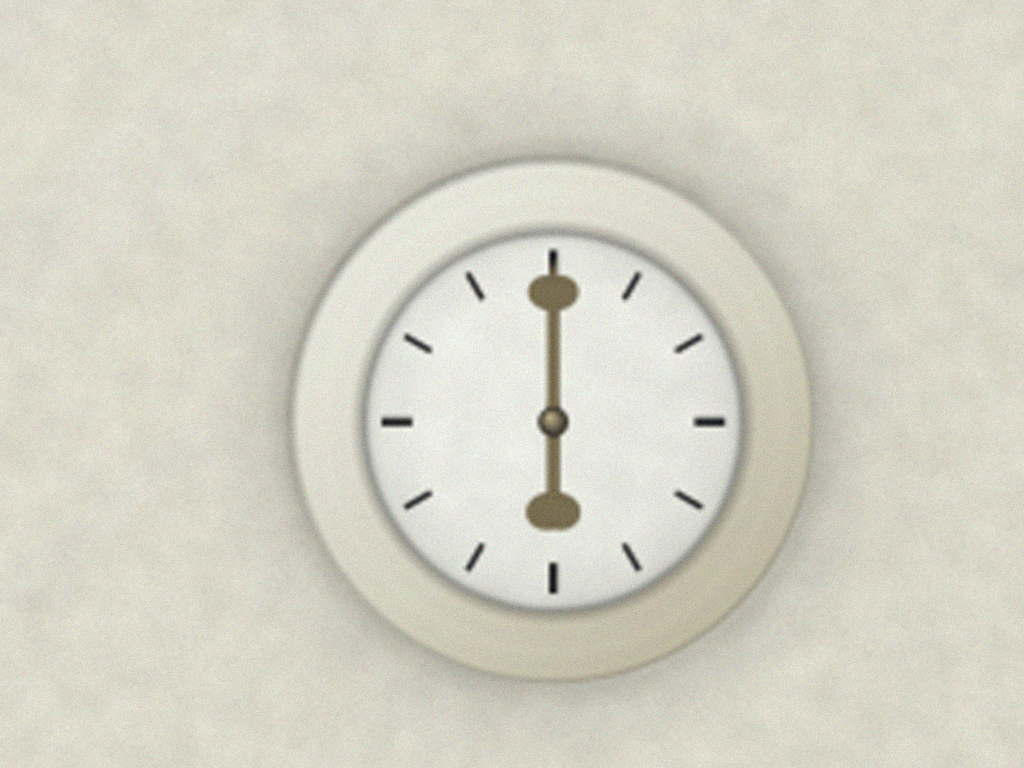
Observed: h=6 m=0
